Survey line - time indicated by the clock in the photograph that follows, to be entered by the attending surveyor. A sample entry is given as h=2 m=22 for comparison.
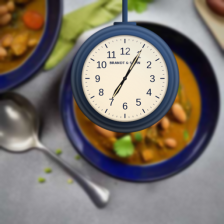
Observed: h=7 m=5
